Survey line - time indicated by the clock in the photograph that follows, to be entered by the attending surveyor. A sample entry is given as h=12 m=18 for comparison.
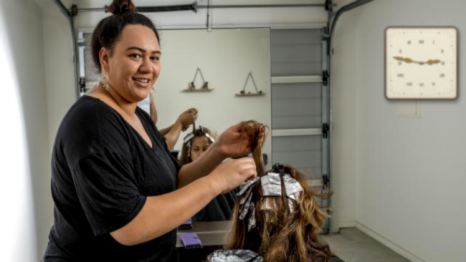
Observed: h=2 m=47
